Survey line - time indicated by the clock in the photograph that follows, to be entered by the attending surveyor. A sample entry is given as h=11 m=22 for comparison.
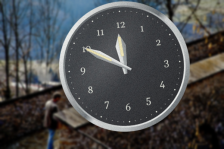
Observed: h=11 m=50
